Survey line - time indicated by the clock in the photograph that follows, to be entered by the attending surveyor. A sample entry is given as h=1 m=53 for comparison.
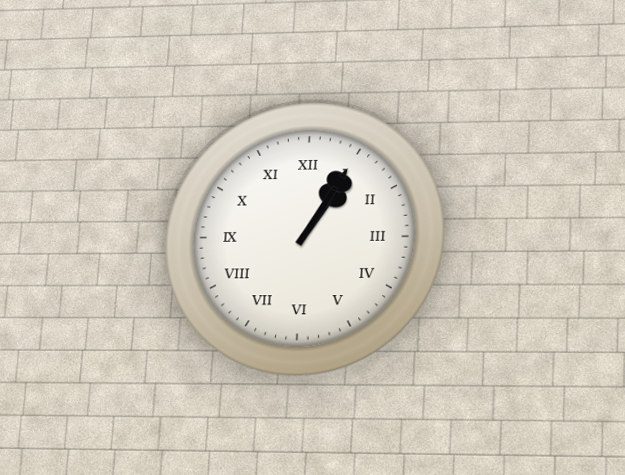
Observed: h=1 m=5
